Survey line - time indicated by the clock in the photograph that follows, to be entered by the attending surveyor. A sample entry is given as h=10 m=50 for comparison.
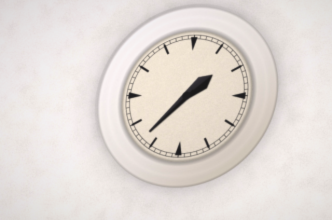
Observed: h=1 m=37
